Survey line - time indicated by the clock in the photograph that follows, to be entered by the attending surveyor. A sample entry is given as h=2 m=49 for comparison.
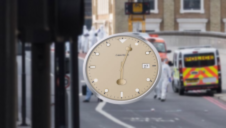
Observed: h=6 m=3
